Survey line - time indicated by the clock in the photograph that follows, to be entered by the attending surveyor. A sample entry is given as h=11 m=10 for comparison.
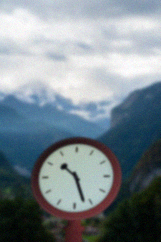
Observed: h=10 m=27
